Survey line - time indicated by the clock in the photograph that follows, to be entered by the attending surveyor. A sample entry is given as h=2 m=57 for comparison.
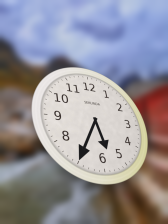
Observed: h=5 m=35
